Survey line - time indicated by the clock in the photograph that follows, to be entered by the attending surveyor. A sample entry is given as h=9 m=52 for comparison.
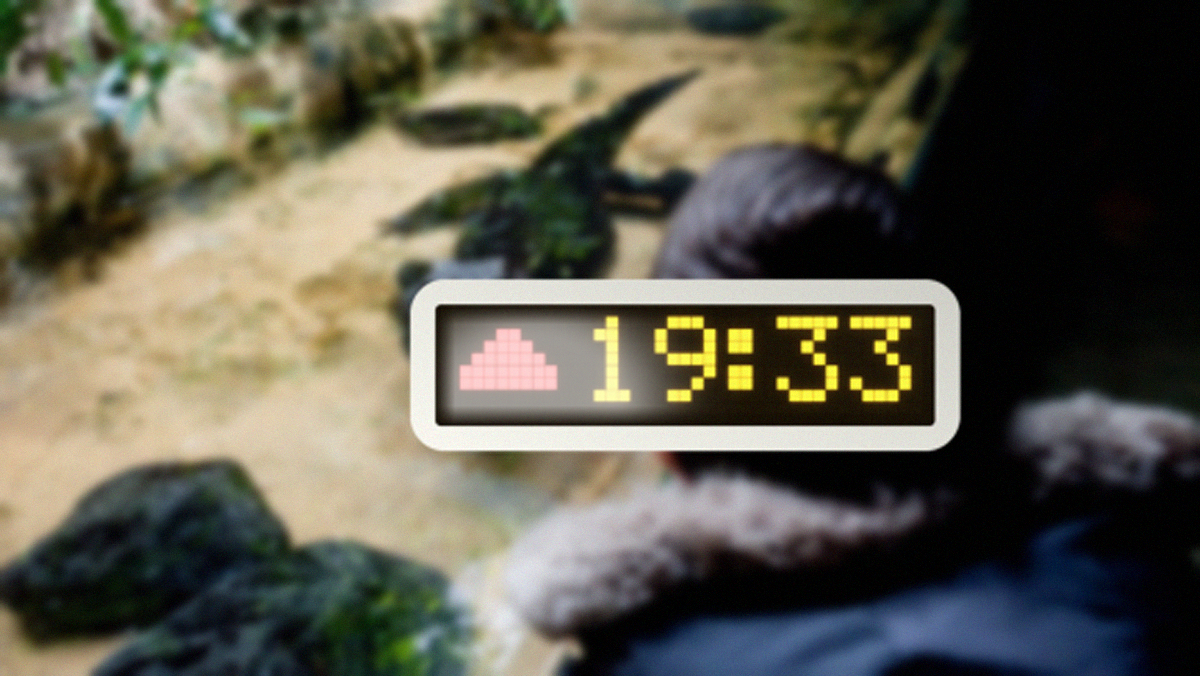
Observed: h=19 m=33
